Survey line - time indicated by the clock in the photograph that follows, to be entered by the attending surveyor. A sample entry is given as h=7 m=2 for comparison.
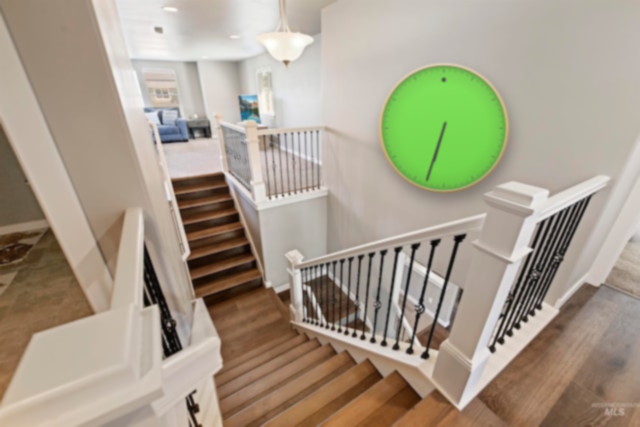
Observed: h=6 m=33
